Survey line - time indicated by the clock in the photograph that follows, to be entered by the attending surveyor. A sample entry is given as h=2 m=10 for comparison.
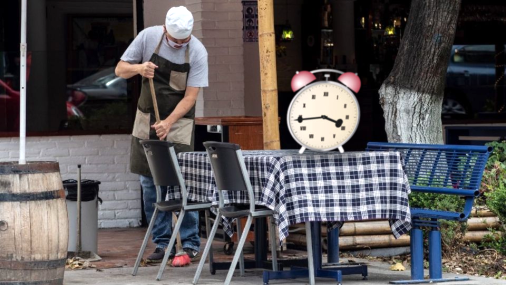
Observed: h=3 m=44
